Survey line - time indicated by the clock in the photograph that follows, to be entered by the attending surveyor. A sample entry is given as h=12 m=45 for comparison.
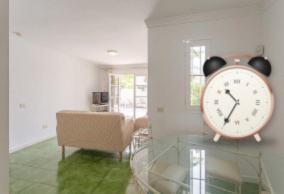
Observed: h=10 m=35
